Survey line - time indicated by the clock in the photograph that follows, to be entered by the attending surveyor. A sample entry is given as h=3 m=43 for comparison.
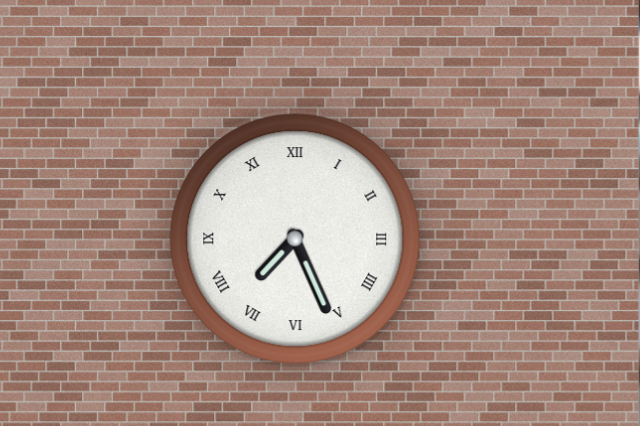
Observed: h=7 m=26
